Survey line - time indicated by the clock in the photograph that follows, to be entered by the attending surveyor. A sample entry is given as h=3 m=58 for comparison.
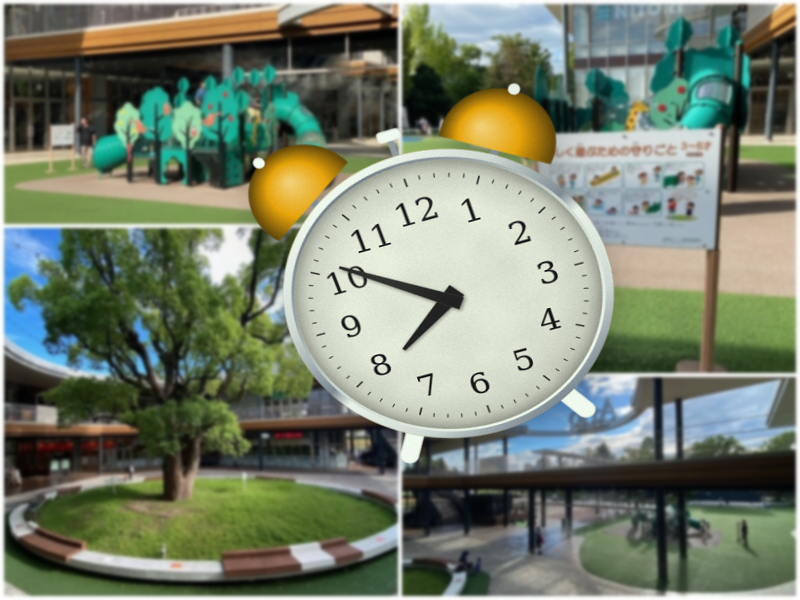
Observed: h=7 m=51
